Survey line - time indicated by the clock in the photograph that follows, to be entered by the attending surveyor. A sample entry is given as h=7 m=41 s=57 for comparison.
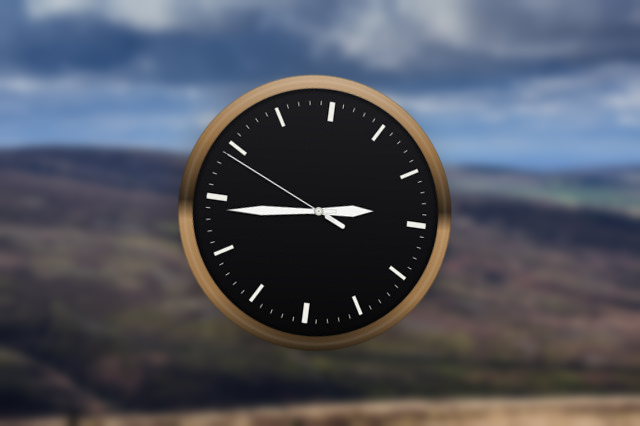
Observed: h=2 m=43 s=49
